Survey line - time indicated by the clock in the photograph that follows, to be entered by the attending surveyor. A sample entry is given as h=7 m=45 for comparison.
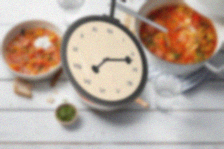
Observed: h=7 m=12
